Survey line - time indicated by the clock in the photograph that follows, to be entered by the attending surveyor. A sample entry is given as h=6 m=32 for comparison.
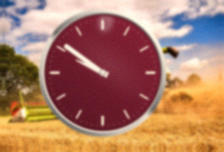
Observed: h=9 m=51
